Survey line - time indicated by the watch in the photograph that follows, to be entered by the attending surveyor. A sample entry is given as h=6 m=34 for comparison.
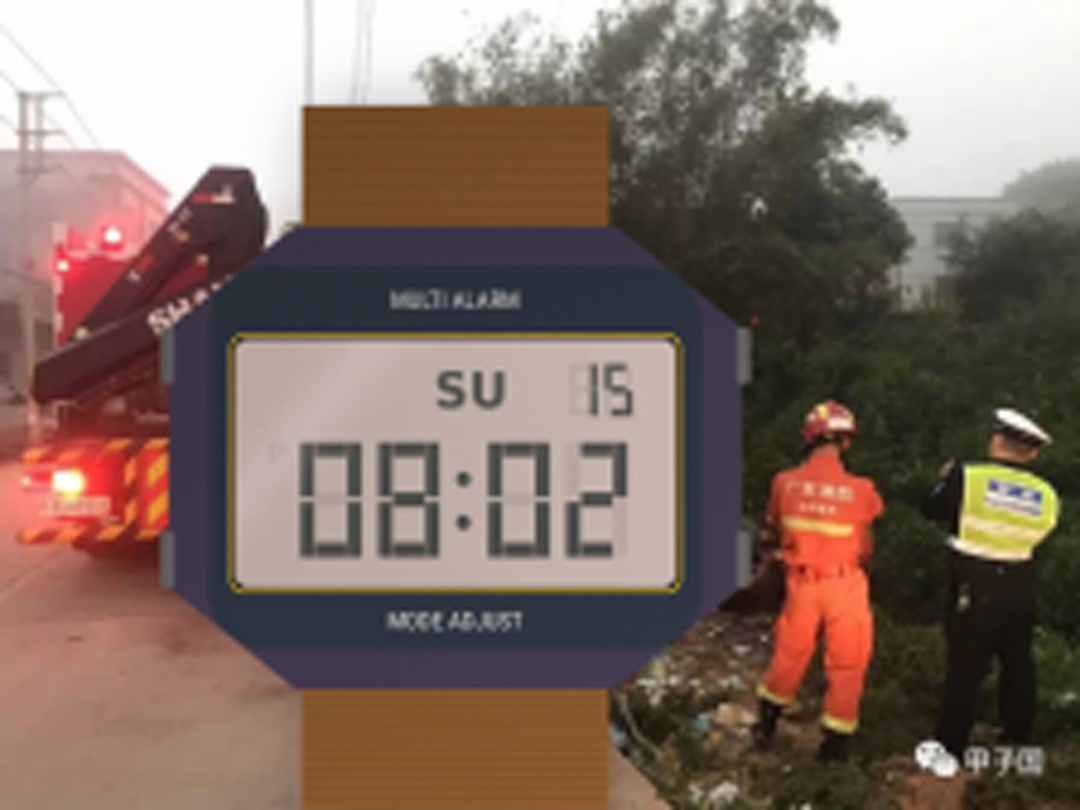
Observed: h=8 m=2
